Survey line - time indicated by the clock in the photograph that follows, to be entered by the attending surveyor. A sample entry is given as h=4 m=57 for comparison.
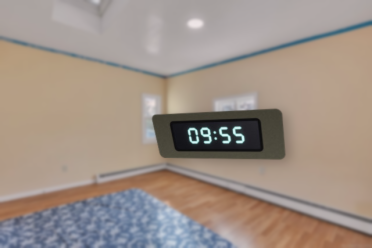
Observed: h=9 m=55
